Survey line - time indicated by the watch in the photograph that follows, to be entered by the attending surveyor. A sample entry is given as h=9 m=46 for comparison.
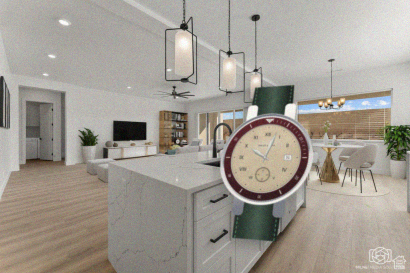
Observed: h=10 m=3
